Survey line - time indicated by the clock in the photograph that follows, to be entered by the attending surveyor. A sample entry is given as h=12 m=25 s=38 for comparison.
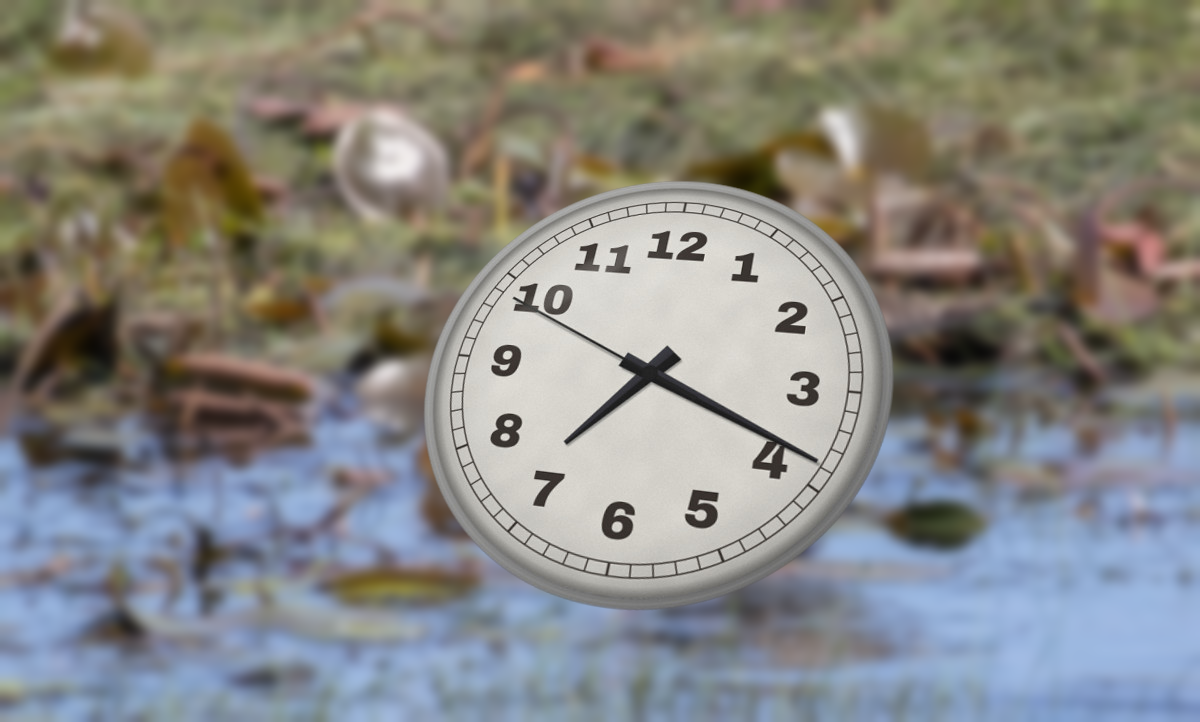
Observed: h=7 m=18 s=49
